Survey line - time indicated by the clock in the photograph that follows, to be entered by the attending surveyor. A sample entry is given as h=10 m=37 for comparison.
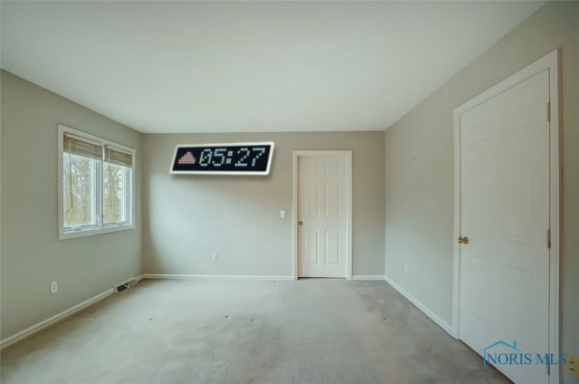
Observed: h=5 m=27
